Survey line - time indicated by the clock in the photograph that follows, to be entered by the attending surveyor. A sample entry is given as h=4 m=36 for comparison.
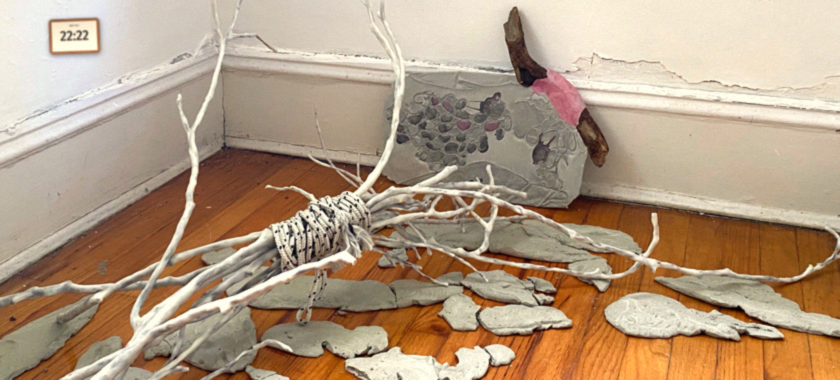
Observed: h=22 m=22
